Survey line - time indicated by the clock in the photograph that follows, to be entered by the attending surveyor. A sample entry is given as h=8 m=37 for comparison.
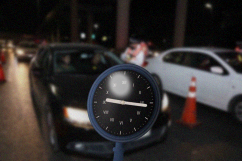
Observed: h=9 m=16
